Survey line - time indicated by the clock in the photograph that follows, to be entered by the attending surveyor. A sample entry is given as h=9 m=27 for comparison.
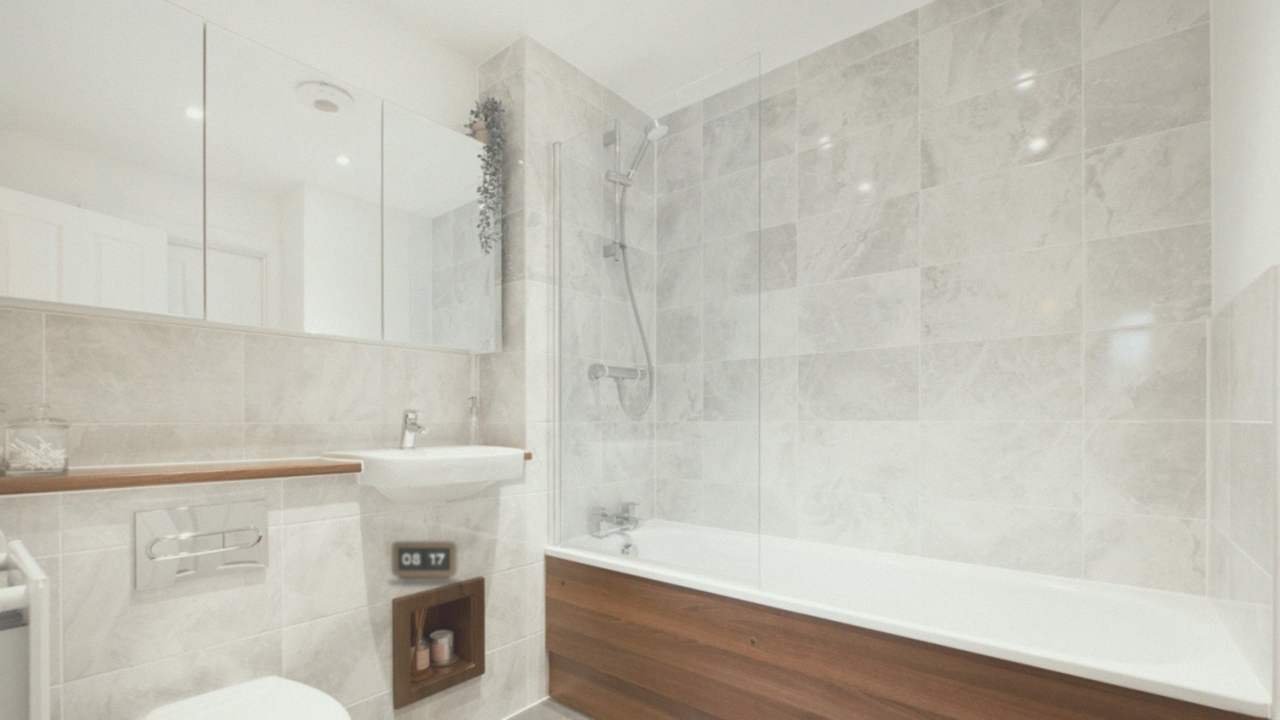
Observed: h=8 m=17
